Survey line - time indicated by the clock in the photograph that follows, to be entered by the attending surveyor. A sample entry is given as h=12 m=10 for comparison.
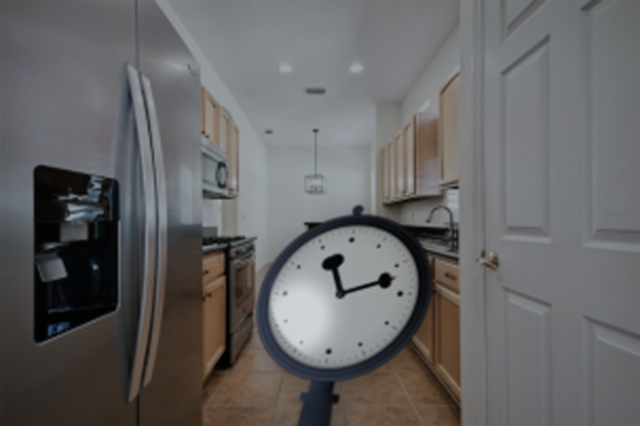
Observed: h=11 m=12
